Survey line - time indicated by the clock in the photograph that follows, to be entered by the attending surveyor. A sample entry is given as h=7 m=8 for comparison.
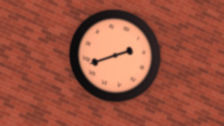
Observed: h=1 m=38
